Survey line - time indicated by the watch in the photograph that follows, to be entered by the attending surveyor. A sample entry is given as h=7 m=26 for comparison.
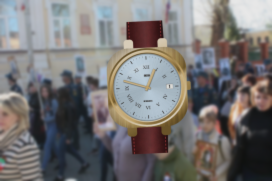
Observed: h=12 m=48
